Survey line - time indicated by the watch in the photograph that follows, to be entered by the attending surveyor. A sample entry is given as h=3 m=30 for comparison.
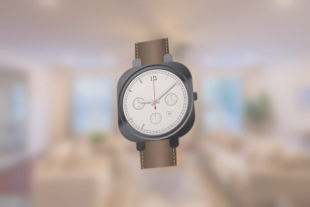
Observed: h=9 m=9
